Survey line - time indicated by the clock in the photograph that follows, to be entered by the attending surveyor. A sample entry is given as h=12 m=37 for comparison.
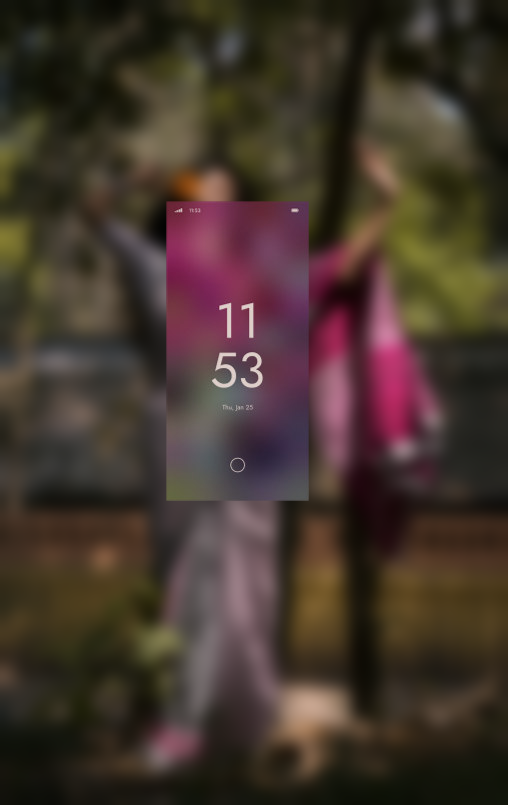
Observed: h=11 m=53
